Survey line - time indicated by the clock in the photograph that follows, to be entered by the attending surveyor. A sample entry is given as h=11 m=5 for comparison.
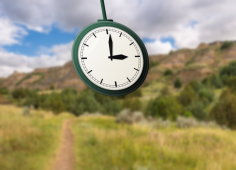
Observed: h=3 m=1
